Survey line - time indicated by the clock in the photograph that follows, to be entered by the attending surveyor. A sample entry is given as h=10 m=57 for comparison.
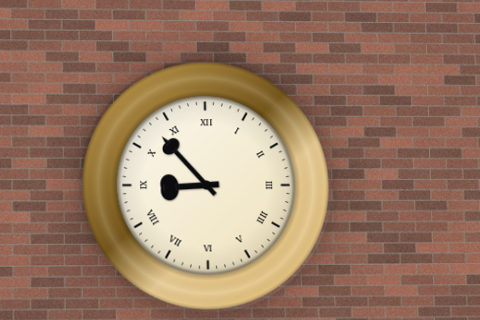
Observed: h=8 m=53
